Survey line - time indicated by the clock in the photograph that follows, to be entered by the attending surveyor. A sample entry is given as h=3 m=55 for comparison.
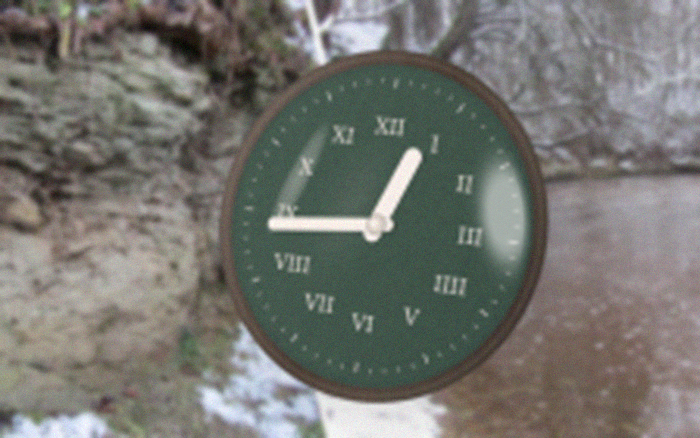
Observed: h=12 m=44
